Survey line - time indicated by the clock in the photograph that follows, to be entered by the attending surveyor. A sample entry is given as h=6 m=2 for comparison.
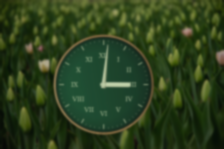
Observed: h=3 m=1
